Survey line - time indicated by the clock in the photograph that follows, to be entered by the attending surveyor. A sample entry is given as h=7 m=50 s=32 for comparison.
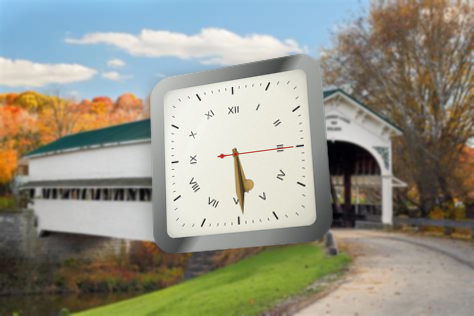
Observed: h=5 m=29 s=15
